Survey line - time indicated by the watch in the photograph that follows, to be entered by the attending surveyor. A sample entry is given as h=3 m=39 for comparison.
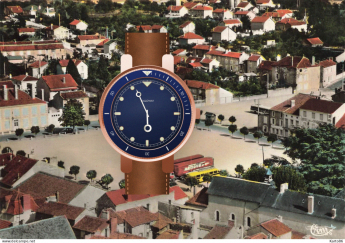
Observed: h=5 m=56
